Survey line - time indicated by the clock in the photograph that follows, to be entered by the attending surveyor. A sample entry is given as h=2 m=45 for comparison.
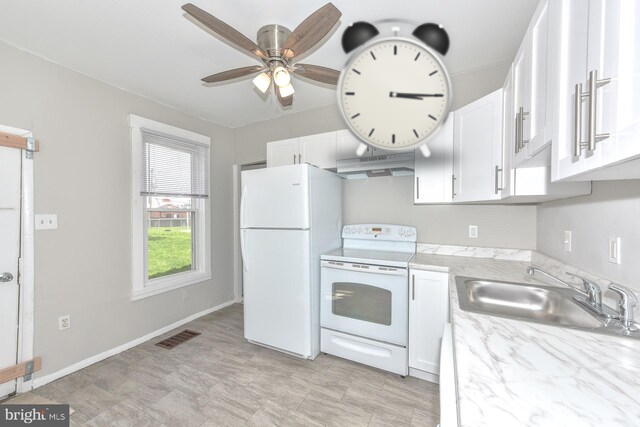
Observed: h=3 m=15
